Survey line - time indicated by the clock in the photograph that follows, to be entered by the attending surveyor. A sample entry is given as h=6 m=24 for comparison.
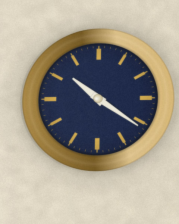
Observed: h=10 m=21
